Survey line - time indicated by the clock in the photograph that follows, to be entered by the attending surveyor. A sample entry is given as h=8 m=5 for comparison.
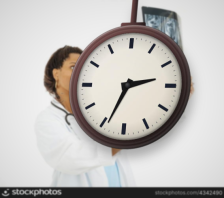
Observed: h=2 m=34
